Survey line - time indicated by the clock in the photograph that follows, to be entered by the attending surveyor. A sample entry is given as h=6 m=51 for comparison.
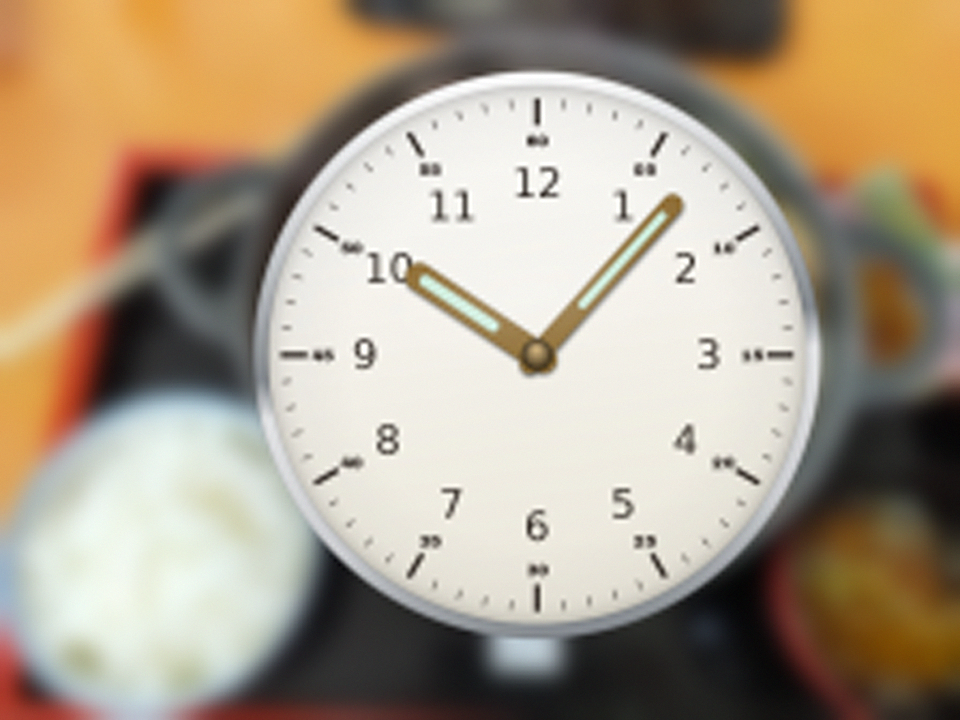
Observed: h=10 m=7
